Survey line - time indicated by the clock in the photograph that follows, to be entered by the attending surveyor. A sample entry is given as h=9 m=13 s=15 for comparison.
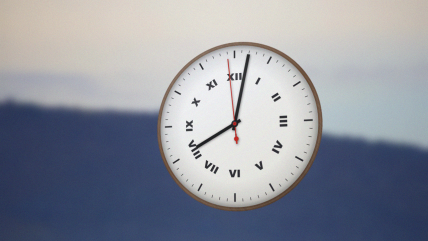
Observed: h=8 m=1 s=59
